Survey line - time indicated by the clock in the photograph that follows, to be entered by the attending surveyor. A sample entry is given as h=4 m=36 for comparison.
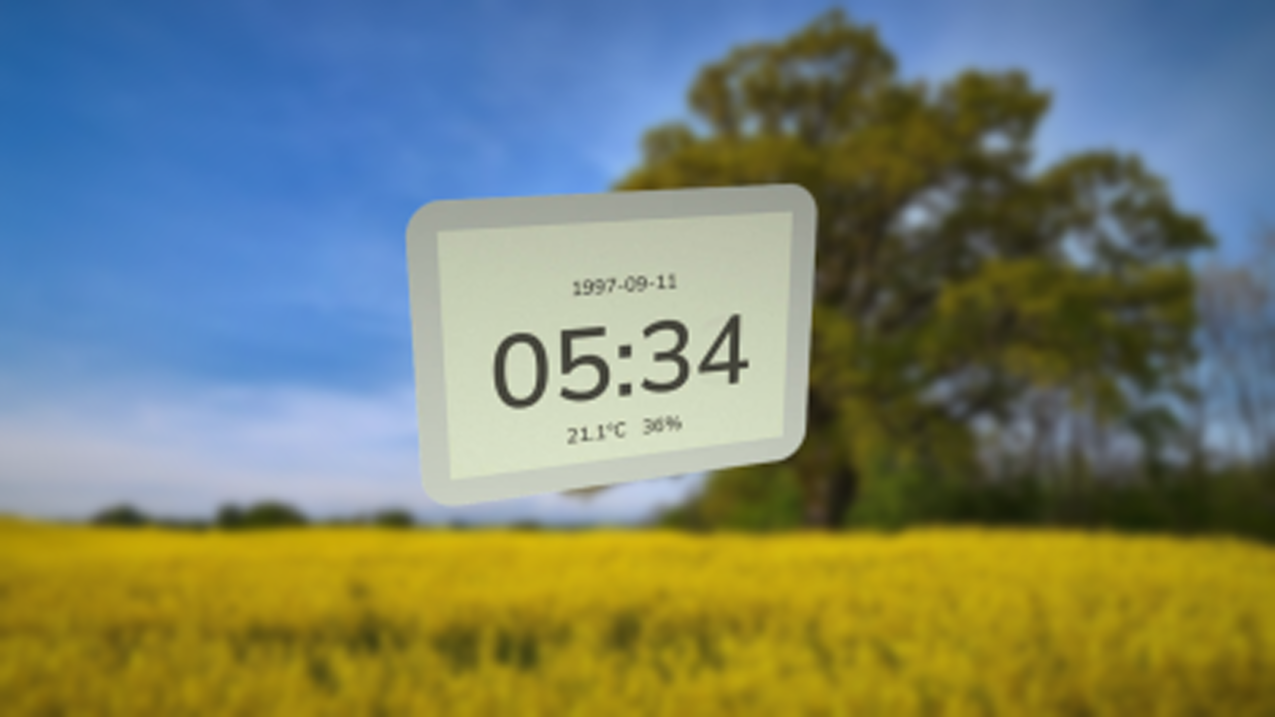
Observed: h=5 m=34
